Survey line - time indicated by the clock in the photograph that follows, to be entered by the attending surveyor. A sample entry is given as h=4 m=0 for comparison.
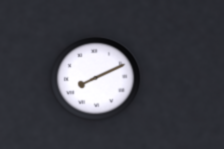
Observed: h=8 m=11
